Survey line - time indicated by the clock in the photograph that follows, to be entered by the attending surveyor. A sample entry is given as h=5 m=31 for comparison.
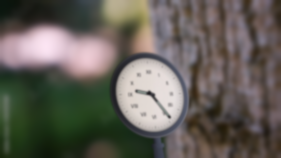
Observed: h=9 m=24
